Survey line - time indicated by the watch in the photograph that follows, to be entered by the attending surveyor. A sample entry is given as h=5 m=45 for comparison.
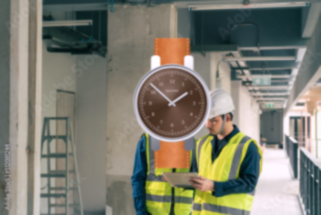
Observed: h=1 m=52
